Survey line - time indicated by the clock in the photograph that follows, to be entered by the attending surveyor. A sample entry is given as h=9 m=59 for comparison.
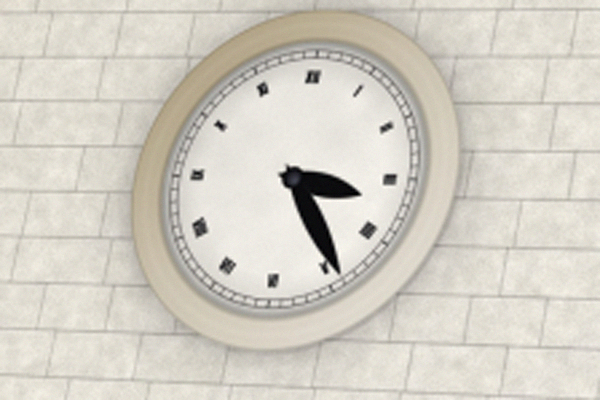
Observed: h=3 m=24
